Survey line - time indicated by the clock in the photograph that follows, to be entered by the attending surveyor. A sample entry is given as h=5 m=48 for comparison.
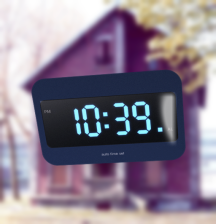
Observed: h=10 m=39
